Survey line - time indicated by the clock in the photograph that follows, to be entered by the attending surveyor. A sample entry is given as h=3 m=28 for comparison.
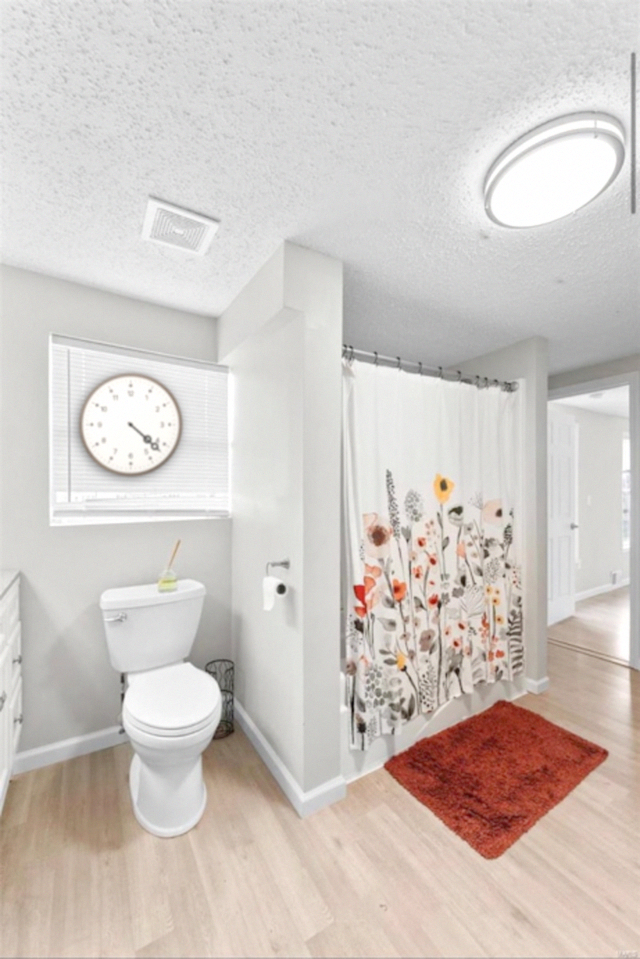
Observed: h=4 m=22
